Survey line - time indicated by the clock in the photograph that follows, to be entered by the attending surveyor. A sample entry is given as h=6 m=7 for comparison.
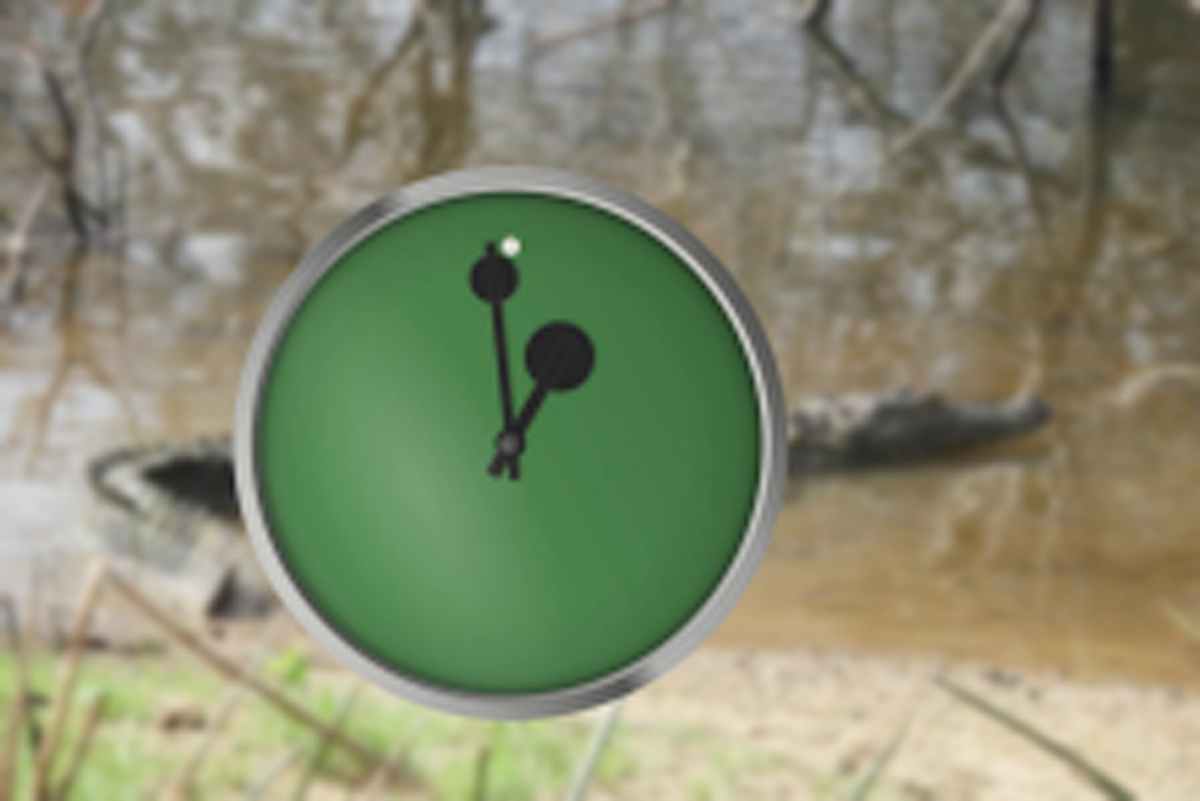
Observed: h=12 m=59
